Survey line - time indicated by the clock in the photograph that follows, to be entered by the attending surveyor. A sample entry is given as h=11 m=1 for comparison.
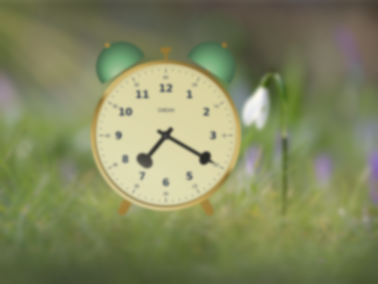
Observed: h=7 m=20
